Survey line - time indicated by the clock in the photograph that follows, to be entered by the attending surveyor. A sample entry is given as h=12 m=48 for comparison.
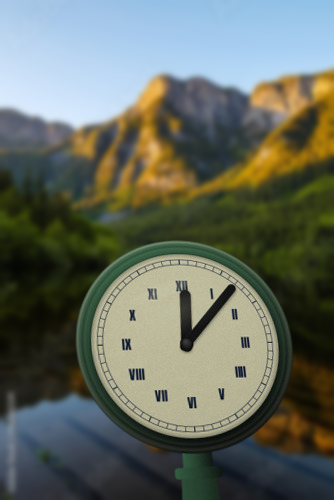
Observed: h=12 m=7
